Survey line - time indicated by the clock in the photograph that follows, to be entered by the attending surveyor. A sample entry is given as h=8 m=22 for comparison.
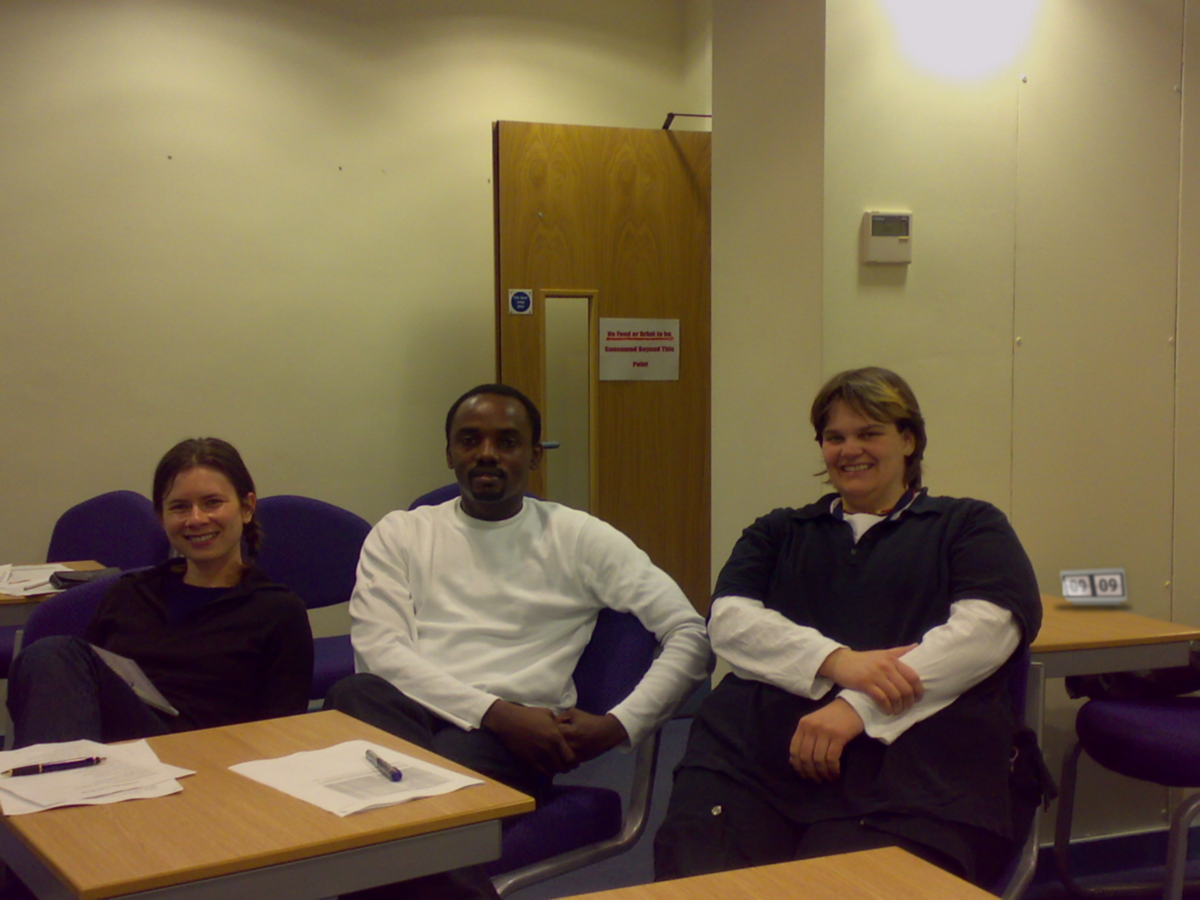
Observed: h=9 m=9
